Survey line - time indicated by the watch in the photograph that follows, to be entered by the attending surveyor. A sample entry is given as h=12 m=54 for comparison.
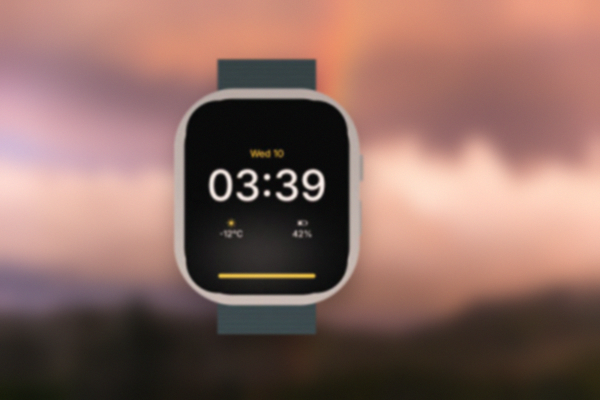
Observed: h=3 m=39
